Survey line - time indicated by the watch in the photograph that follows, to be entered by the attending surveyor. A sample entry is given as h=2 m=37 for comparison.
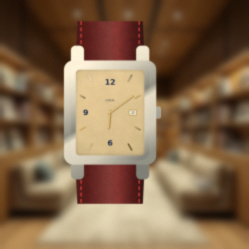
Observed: h=6 m=9
